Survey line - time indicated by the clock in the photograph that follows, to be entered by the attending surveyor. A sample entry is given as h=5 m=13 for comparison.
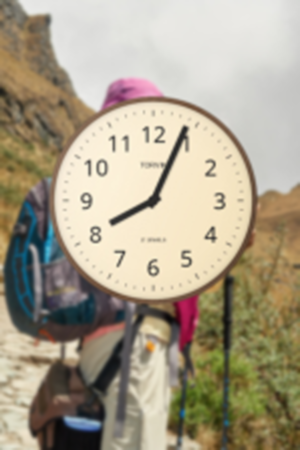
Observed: h=8 m=4
